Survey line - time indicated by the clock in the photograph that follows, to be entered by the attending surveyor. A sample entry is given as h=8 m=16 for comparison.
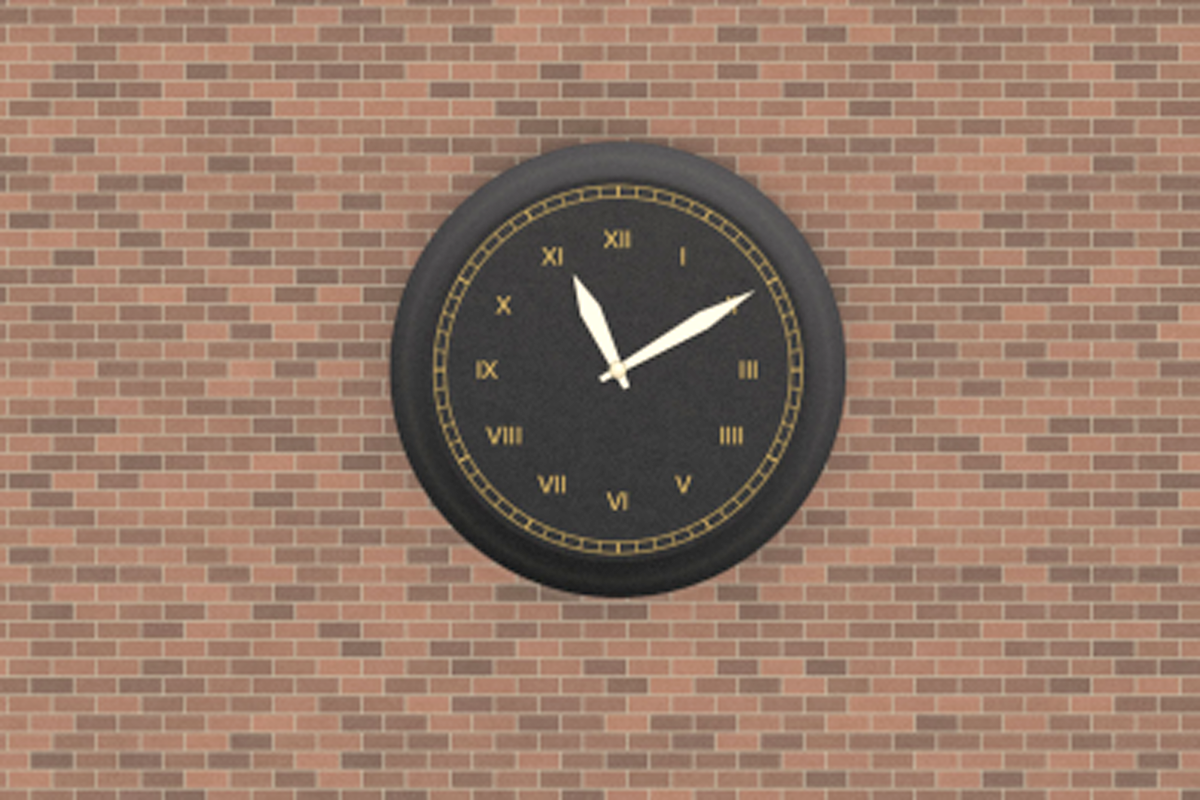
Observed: h=11 m=10
